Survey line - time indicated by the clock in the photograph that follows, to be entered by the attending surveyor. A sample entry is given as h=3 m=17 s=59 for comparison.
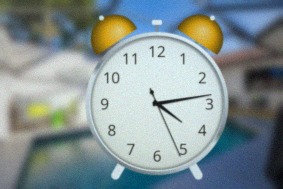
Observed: h=4 m=13 s=26
